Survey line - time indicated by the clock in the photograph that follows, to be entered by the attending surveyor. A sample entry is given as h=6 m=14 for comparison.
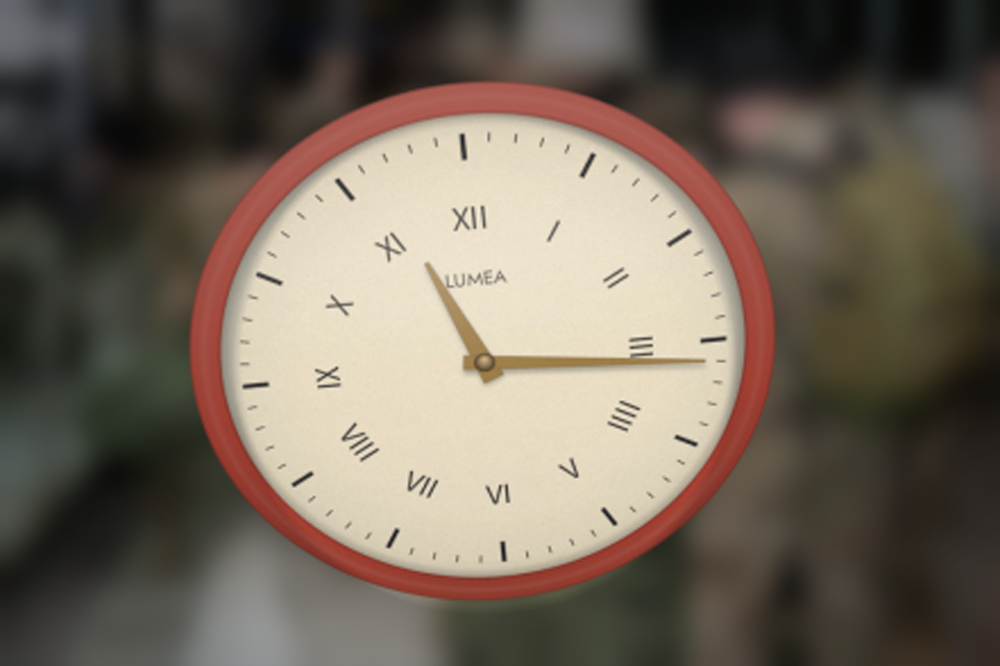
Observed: h=11 m=16
